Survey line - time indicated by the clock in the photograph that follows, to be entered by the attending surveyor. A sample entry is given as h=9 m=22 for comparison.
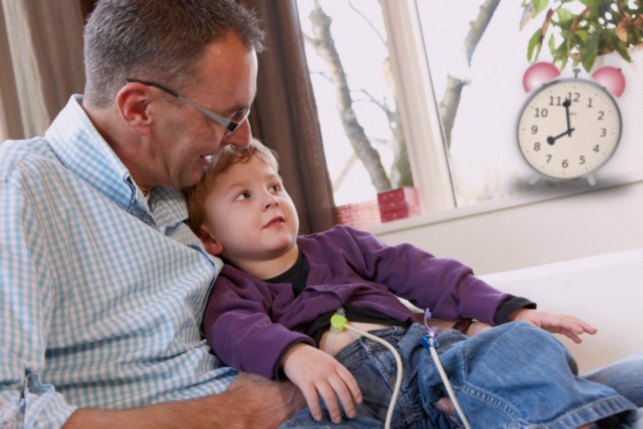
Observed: h=7 m=58
